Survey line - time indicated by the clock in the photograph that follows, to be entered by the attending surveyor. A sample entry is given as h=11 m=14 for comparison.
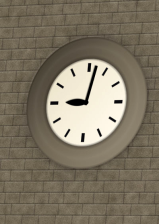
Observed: h=9 m=2
